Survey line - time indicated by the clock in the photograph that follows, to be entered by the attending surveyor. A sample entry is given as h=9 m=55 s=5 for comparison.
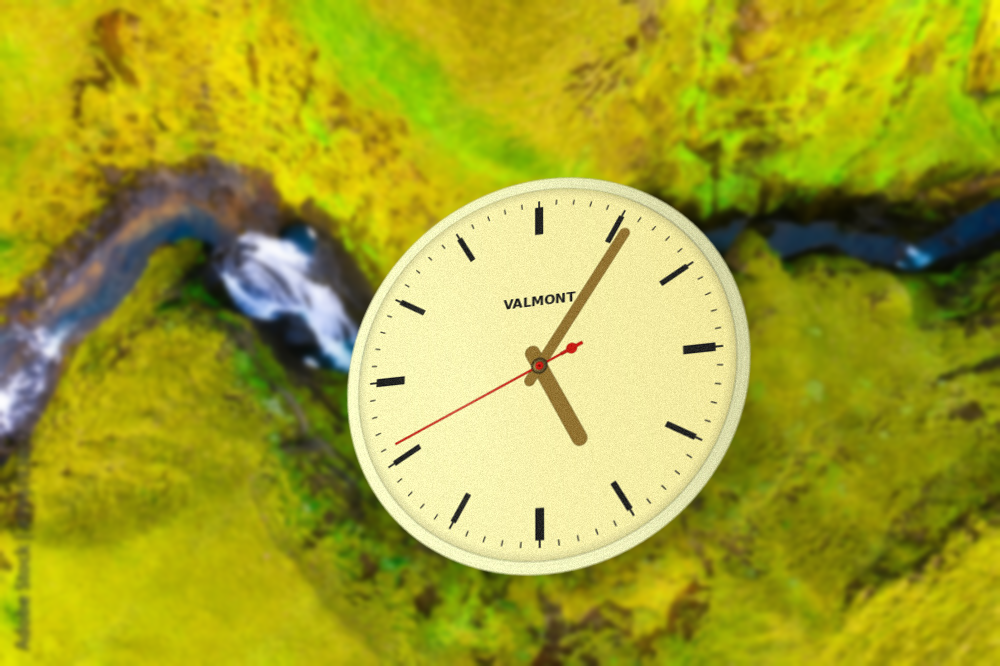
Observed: h=5 m=5 s=41
